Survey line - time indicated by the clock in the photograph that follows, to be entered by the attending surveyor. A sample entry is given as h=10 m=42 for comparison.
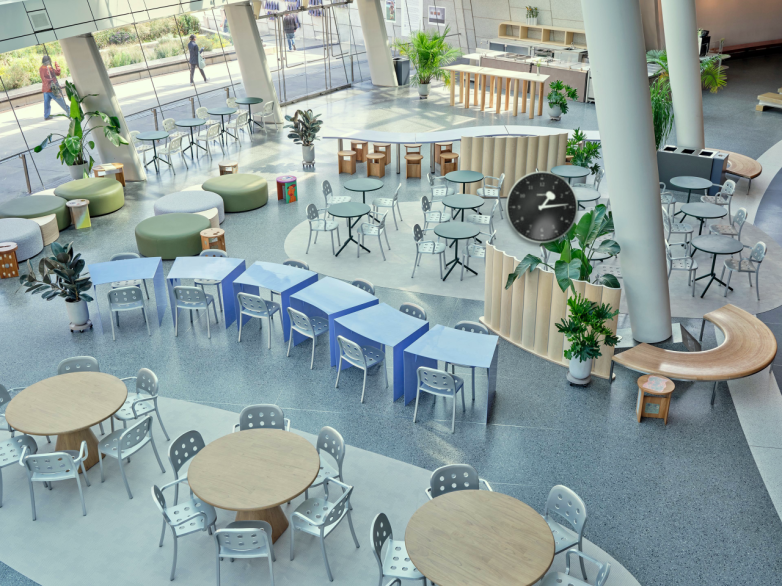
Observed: h=1 m=14
